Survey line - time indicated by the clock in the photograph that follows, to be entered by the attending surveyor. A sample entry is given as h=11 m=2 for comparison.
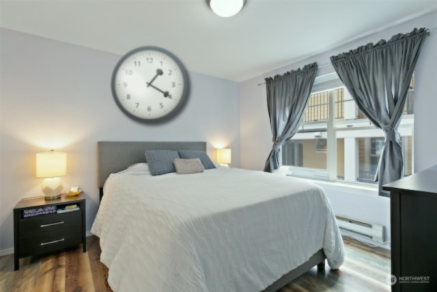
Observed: h=1 m=20
